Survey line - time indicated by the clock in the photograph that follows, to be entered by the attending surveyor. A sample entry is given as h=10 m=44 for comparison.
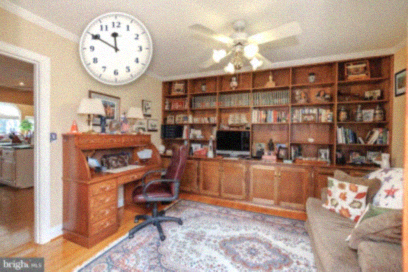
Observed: h=11 m=50
